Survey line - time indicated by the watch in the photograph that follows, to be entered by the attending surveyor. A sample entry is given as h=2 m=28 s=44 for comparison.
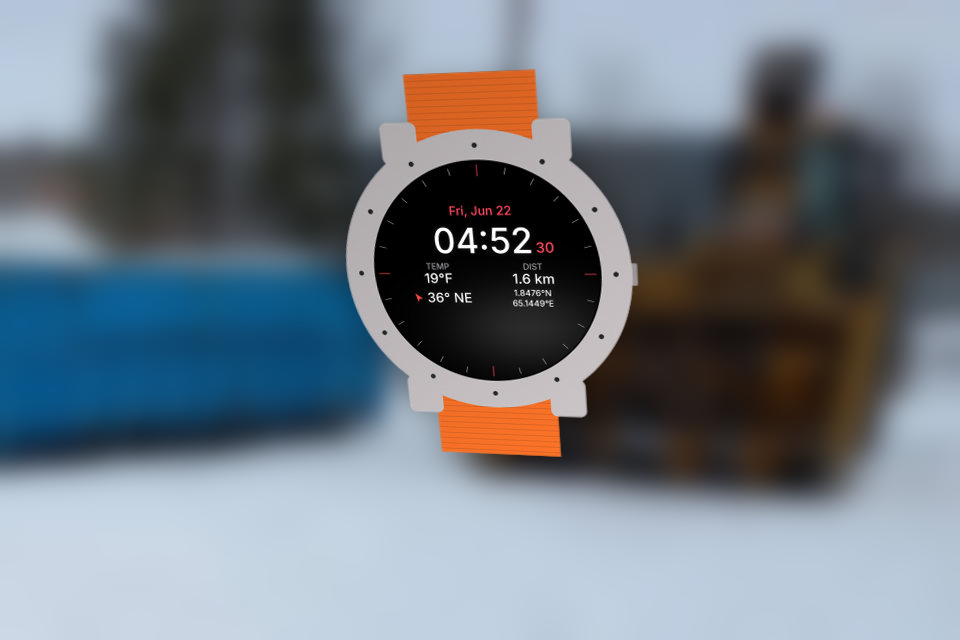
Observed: h=4 m=52 s=30
